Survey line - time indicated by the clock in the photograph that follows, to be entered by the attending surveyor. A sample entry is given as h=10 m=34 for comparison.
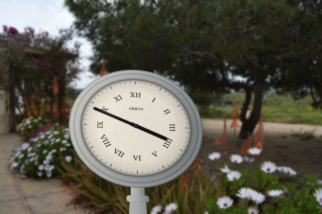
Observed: h=3 m=49
